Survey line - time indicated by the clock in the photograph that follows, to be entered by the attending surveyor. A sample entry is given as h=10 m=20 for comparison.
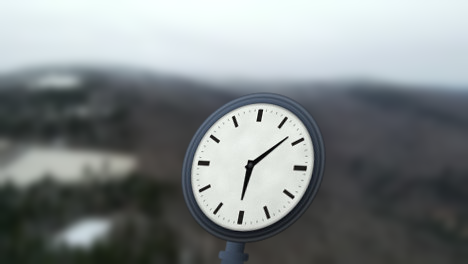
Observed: h=6 m=8
